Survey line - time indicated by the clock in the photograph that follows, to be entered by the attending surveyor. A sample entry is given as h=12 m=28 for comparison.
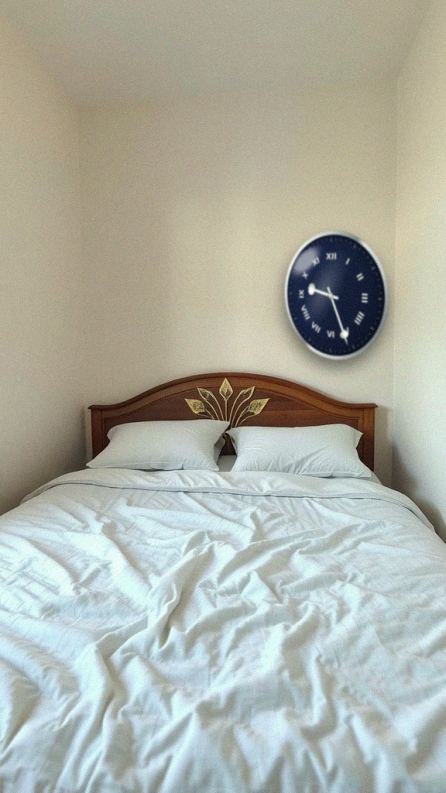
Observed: h=9 m=26
